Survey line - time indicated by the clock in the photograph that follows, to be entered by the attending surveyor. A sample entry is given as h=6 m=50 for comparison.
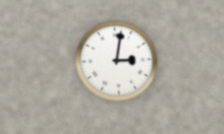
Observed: h=3 m=2
